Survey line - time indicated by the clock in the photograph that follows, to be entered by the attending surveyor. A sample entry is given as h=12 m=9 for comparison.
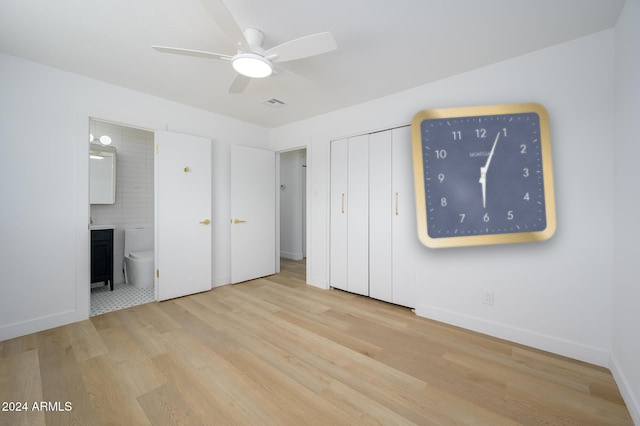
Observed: h=6 m=4
